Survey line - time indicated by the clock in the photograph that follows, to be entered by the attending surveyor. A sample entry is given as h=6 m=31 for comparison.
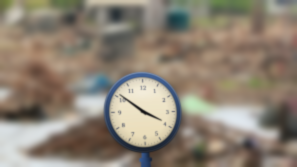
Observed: h=3 m=51
